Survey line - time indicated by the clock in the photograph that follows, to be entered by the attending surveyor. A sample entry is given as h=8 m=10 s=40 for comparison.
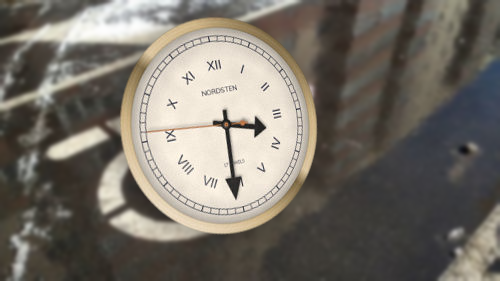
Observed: h=3 m=30 s=46
